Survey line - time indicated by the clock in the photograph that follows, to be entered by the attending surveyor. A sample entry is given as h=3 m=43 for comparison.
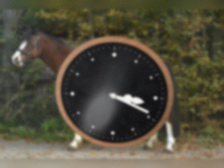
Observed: h=3 m=19
